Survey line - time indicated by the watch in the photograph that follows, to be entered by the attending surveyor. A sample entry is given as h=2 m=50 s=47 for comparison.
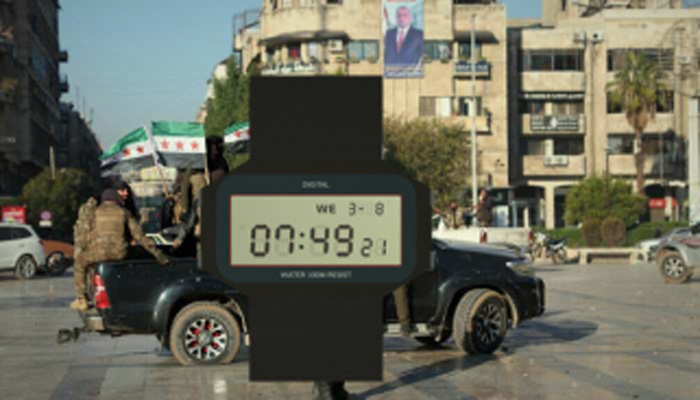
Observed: h=7 m=49 s=21
